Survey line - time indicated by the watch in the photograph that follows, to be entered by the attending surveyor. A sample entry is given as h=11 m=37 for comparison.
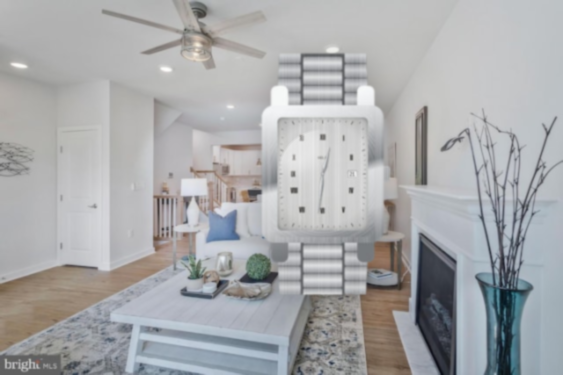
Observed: h=12 m=31
